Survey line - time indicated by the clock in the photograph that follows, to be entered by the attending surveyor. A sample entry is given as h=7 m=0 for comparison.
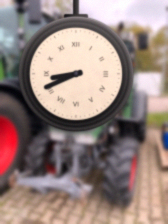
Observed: h=8 m=41
